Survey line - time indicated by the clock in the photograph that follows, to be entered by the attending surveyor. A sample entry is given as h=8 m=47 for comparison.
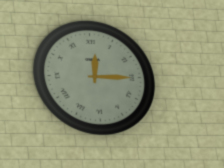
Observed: h=12 m=15
